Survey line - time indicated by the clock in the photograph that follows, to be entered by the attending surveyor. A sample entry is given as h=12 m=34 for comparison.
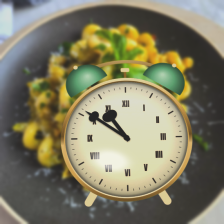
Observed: h=10 m=51
